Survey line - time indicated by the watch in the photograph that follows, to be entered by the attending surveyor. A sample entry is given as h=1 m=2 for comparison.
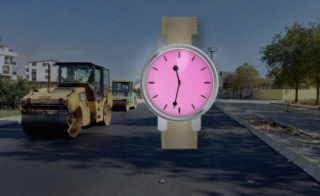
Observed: h=11 m=32
